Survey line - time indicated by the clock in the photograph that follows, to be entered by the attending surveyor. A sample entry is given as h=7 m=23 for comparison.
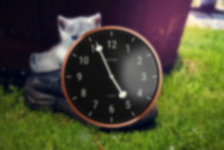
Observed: h=4 m=56
